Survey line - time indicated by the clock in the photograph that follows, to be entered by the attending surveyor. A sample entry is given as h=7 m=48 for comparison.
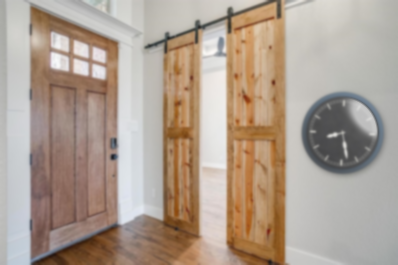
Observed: h=8 m=28
